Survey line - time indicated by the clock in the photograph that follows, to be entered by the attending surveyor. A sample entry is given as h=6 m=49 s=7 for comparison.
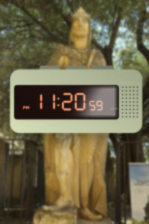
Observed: h=11 m=20 s=59
